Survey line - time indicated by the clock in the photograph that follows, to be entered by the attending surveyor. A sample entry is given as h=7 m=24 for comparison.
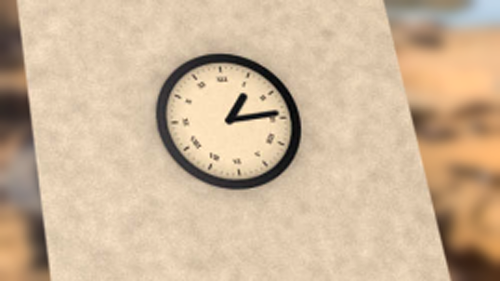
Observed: h=1 m=14
